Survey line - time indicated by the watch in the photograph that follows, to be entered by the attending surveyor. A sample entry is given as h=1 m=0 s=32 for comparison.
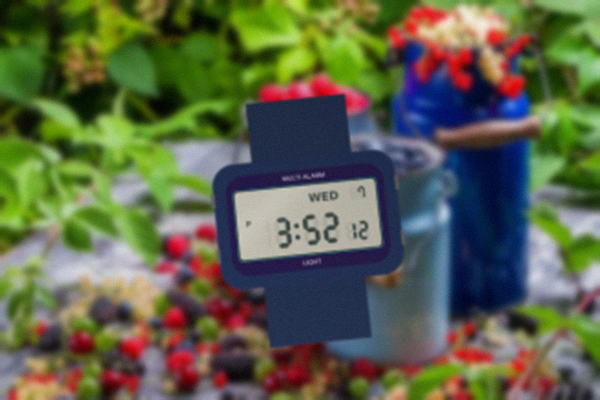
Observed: h=3 m=52 s=12
